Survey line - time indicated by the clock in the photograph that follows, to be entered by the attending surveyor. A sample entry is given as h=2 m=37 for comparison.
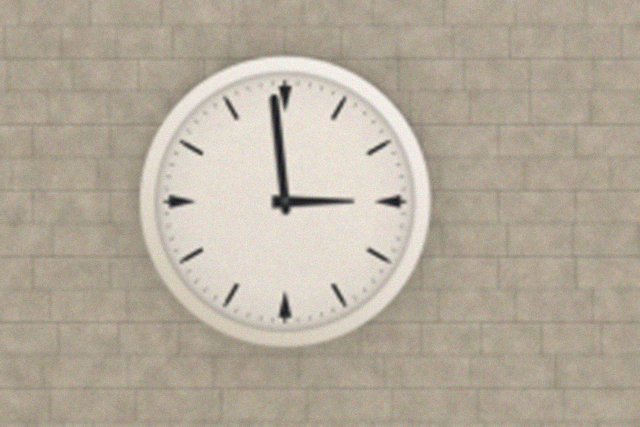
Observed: h=2 m=59
